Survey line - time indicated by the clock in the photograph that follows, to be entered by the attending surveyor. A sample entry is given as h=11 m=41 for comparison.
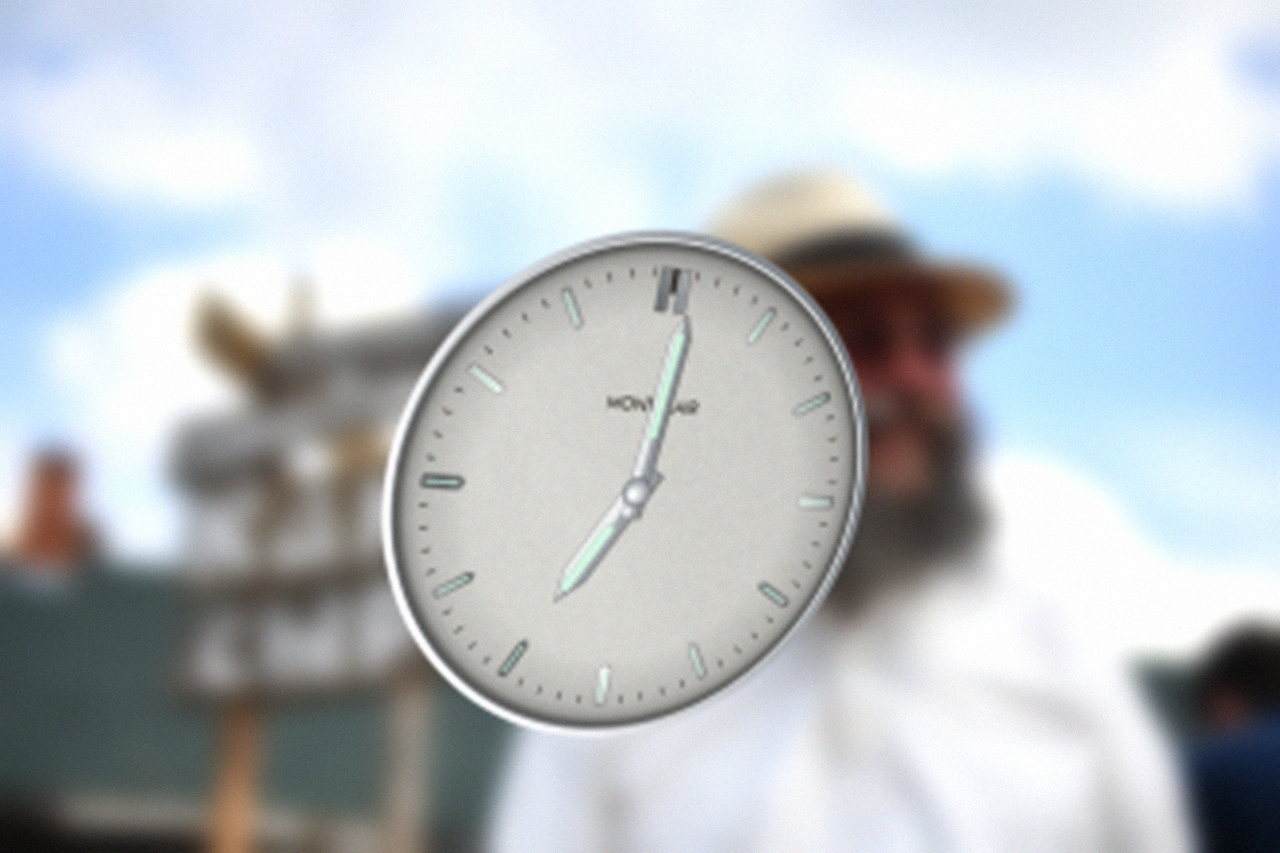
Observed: h=7 m=1
